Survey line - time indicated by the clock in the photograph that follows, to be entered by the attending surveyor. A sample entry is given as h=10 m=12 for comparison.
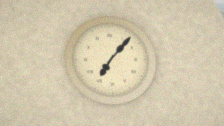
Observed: h=7 m=7
